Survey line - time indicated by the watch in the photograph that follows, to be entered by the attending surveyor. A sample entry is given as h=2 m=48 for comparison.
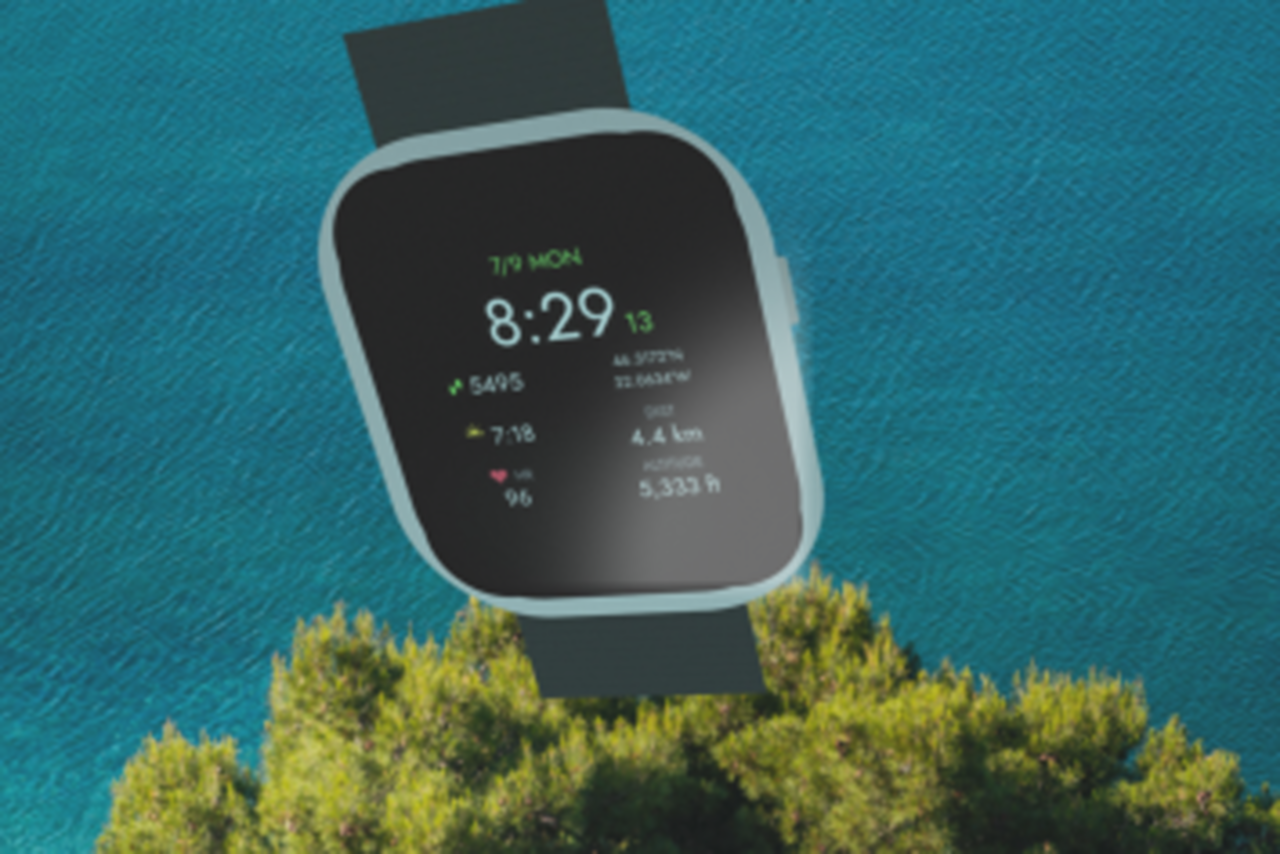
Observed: h=8 m=29
